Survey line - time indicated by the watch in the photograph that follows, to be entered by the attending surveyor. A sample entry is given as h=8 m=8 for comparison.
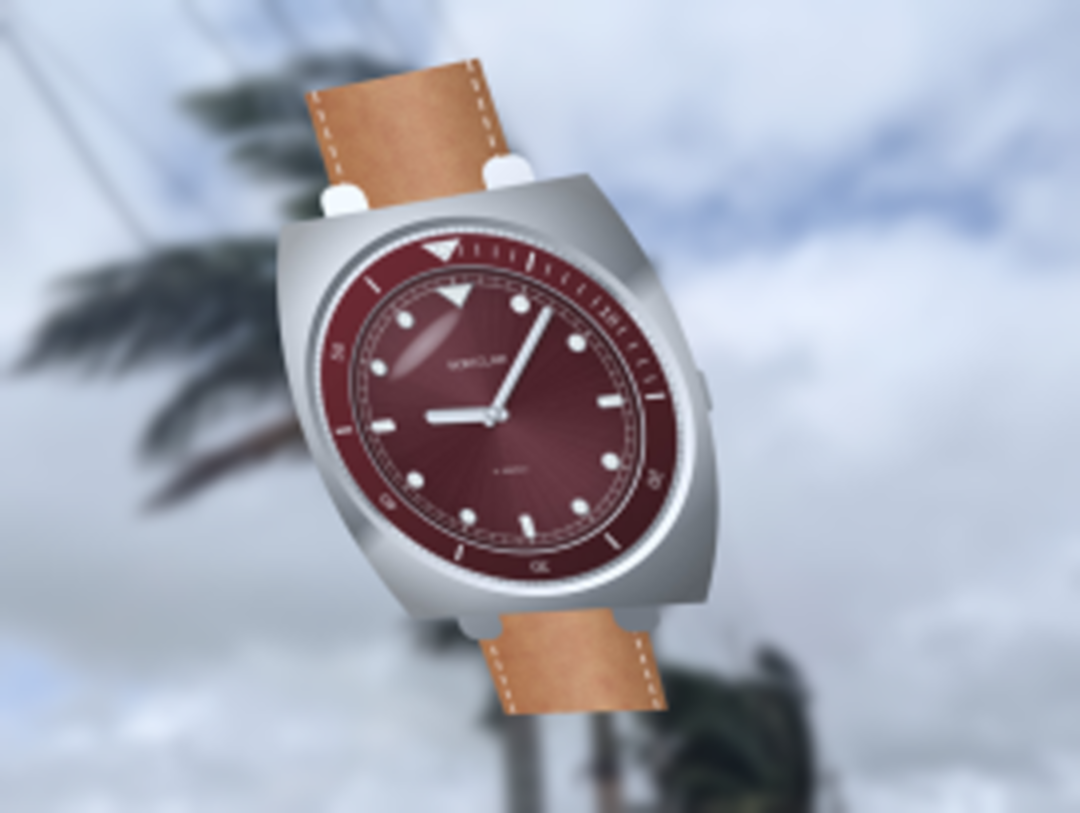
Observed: h=9 m=7
